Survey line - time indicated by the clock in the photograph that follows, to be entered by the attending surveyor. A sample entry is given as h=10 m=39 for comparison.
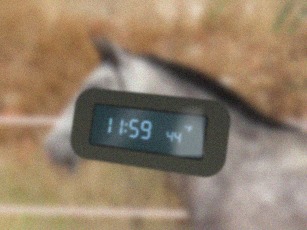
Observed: h=11 m=59
